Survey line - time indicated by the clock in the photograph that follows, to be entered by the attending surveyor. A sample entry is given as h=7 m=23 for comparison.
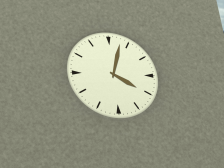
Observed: h=4 m=3
